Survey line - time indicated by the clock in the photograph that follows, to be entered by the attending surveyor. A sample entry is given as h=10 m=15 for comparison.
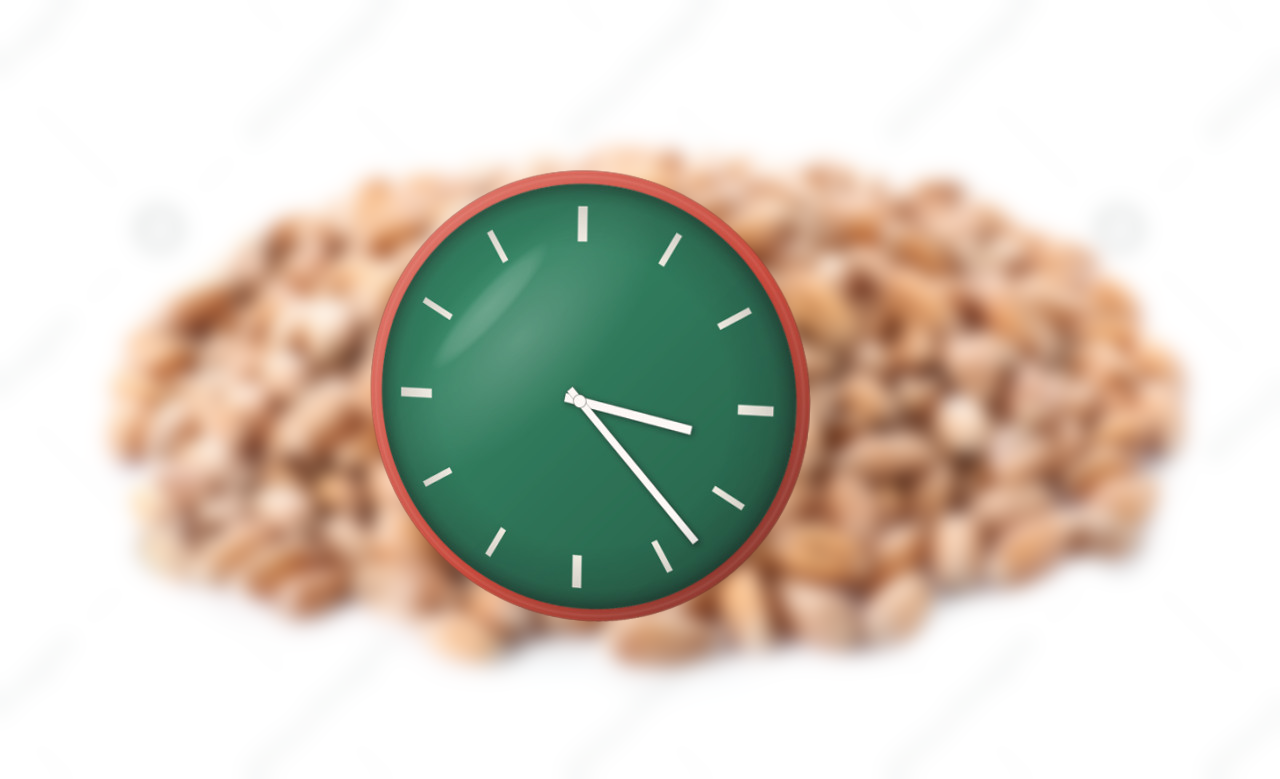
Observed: h=3 m=23
